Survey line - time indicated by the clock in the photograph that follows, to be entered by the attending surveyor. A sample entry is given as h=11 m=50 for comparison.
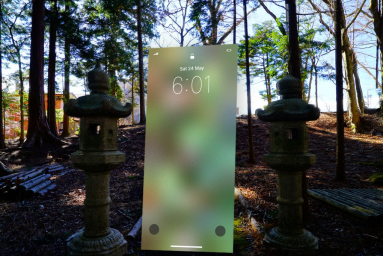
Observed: h=6 m=1
